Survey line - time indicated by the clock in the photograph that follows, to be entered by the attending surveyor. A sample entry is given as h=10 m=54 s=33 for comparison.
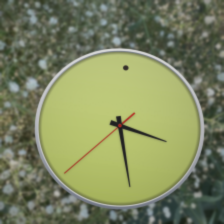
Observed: h=3 m=27 s=37
